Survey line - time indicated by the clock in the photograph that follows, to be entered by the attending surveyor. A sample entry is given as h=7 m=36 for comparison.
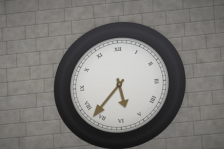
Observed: h=5 m=37
